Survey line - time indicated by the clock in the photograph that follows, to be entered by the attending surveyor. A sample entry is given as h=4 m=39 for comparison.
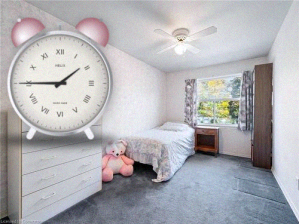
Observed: h=1 m=45
